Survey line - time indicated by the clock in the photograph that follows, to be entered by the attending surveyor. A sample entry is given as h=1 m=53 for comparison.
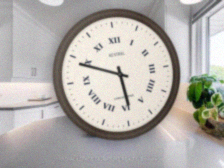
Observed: h=5 m=49
